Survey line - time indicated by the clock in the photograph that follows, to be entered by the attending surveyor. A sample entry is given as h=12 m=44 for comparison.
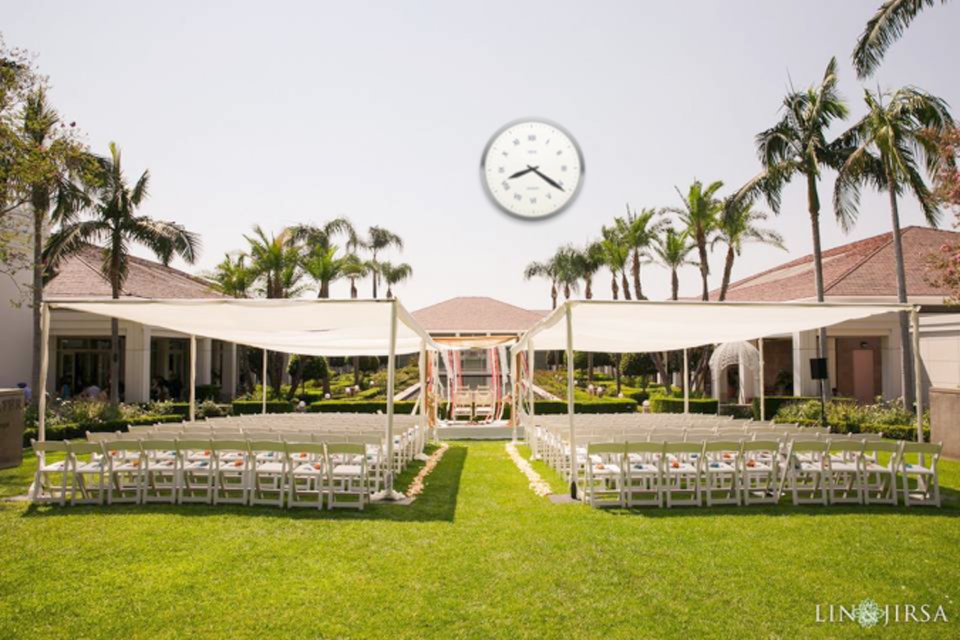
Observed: h=8 m=21
